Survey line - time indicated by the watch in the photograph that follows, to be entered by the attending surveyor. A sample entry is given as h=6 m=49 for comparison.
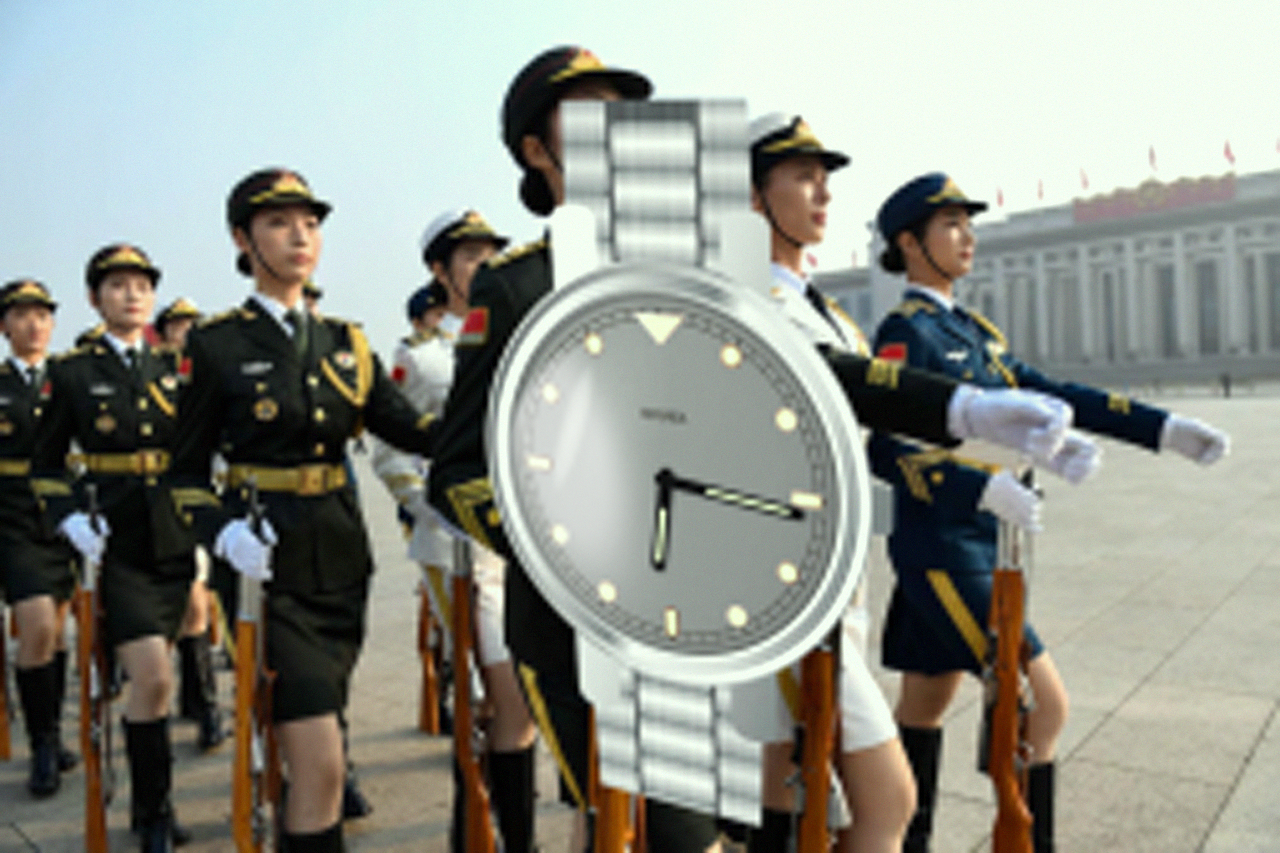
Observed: h=6 m=16
